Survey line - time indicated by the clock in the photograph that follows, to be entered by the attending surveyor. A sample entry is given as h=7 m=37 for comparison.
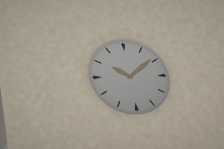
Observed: h=10 m=9
